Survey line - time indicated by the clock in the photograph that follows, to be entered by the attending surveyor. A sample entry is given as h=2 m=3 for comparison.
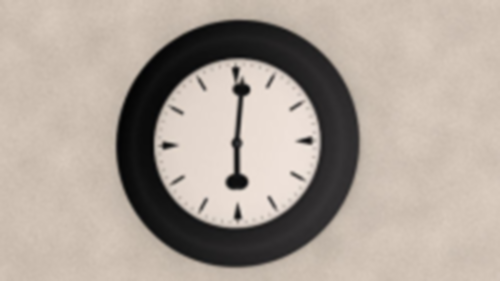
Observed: h=6 m=1
